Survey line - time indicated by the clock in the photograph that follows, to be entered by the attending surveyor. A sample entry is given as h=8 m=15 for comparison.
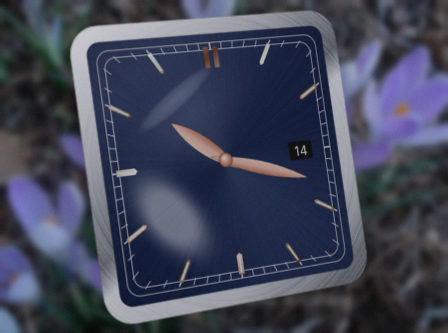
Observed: h=10 m=18
